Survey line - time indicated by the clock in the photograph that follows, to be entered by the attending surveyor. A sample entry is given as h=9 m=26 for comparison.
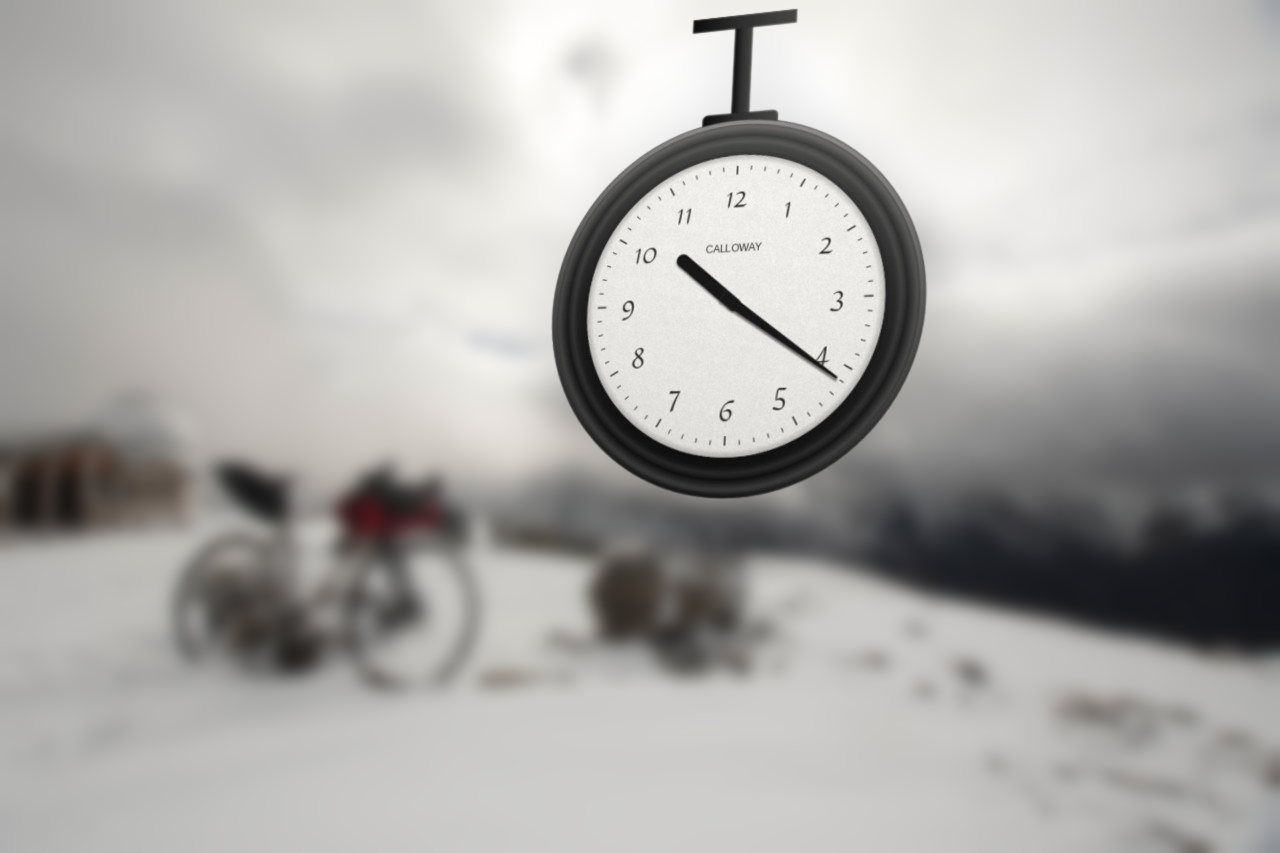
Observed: h=10 m=21
